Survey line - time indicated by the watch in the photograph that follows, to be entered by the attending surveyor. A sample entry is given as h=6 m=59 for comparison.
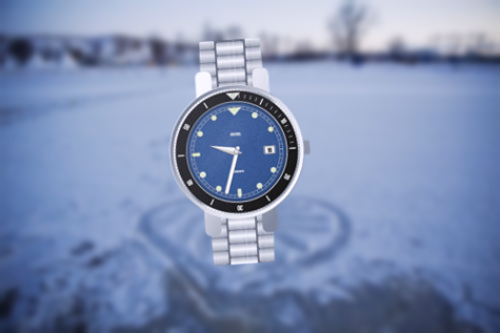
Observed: h=9 m=33
